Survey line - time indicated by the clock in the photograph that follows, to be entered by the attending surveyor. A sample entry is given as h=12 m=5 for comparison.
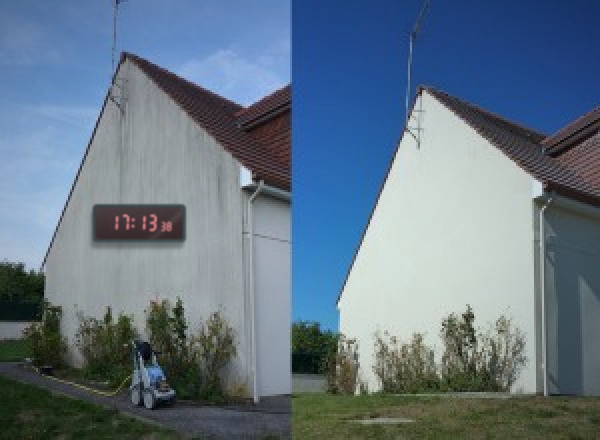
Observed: h=17 m=13
